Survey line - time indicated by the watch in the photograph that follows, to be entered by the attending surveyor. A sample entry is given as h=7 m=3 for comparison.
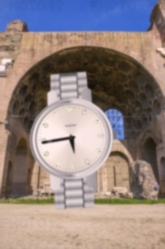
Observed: h=5 m=44
